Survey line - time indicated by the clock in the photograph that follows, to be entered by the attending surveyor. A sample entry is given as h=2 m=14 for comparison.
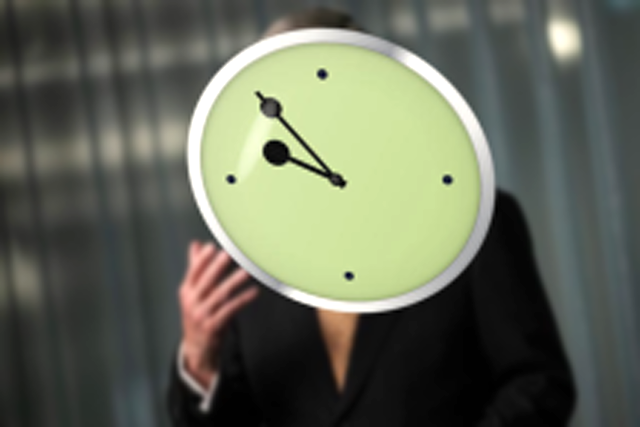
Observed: h=9 m=54
